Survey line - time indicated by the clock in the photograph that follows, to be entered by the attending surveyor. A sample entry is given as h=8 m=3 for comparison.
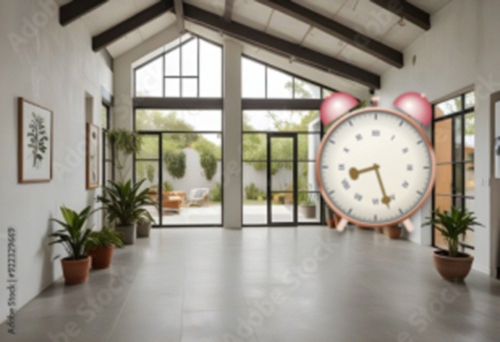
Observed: h=8 m=27
